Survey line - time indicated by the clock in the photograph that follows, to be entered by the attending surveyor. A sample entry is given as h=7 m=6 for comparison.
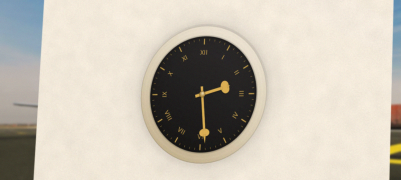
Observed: h=2 m=29
